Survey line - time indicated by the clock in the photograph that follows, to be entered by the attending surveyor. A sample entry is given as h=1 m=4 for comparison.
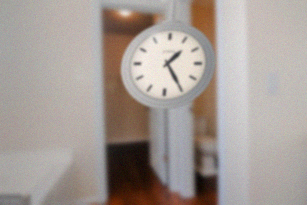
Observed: h=1 m=25
